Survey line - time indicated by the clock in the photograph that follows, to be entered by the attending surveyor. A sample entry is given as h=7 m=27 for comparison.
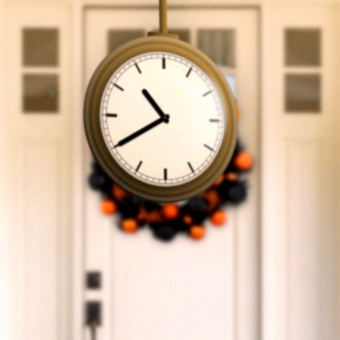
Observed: h=10 m=40
